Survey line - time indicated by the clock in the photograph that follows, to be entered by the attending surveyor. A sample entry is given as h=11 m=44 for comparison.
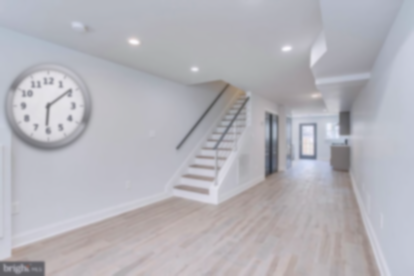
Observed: h=6 m=9
